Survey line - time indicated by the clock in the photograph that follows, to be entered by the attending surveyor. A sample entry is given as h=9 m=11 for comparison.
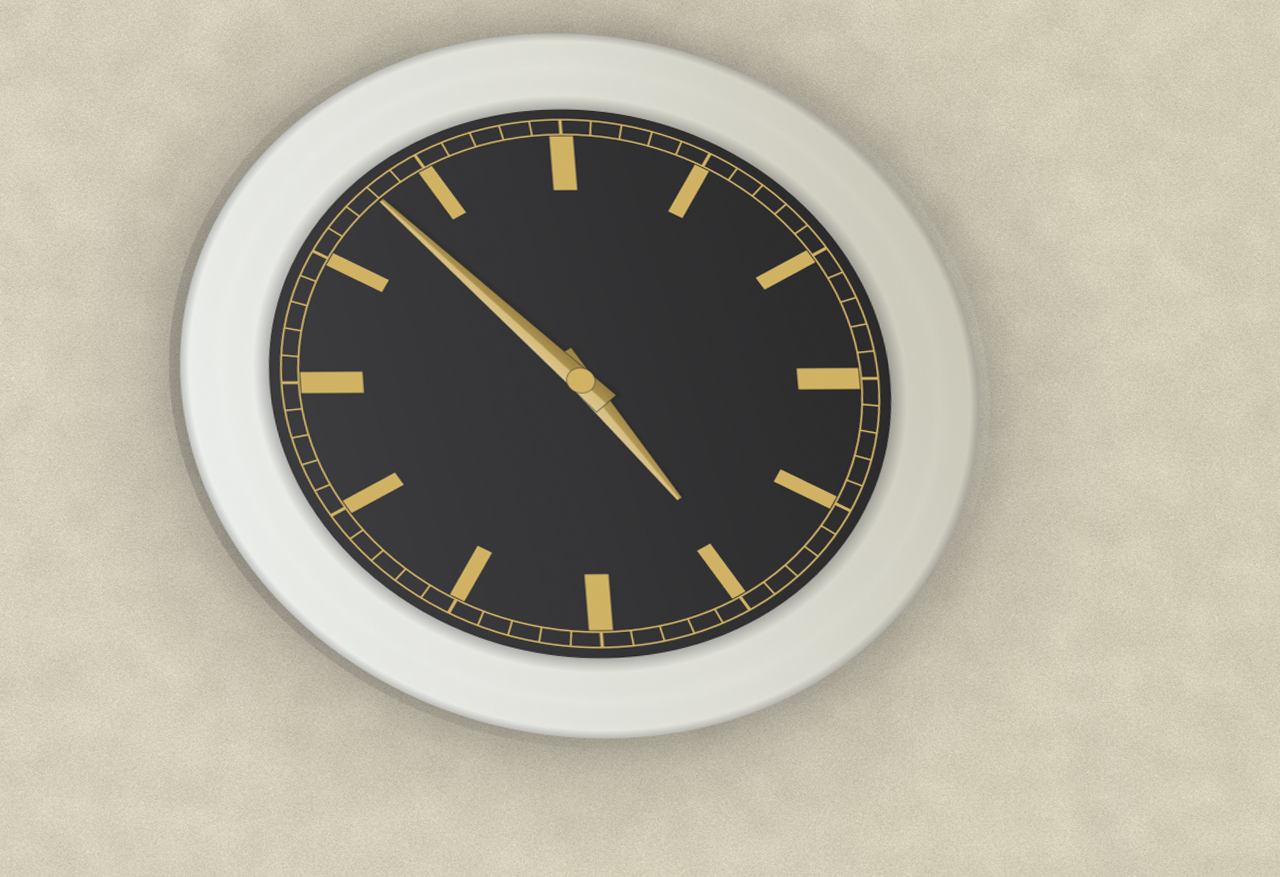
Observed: h=4 m=53
